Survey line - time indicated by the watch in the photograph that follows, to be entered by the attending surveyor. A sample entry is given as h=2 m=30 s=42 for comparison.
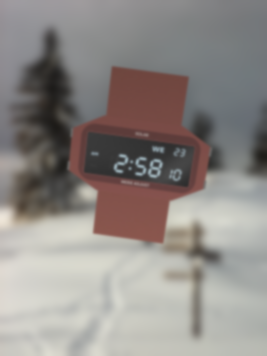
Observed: h=2 m=58 s=10
